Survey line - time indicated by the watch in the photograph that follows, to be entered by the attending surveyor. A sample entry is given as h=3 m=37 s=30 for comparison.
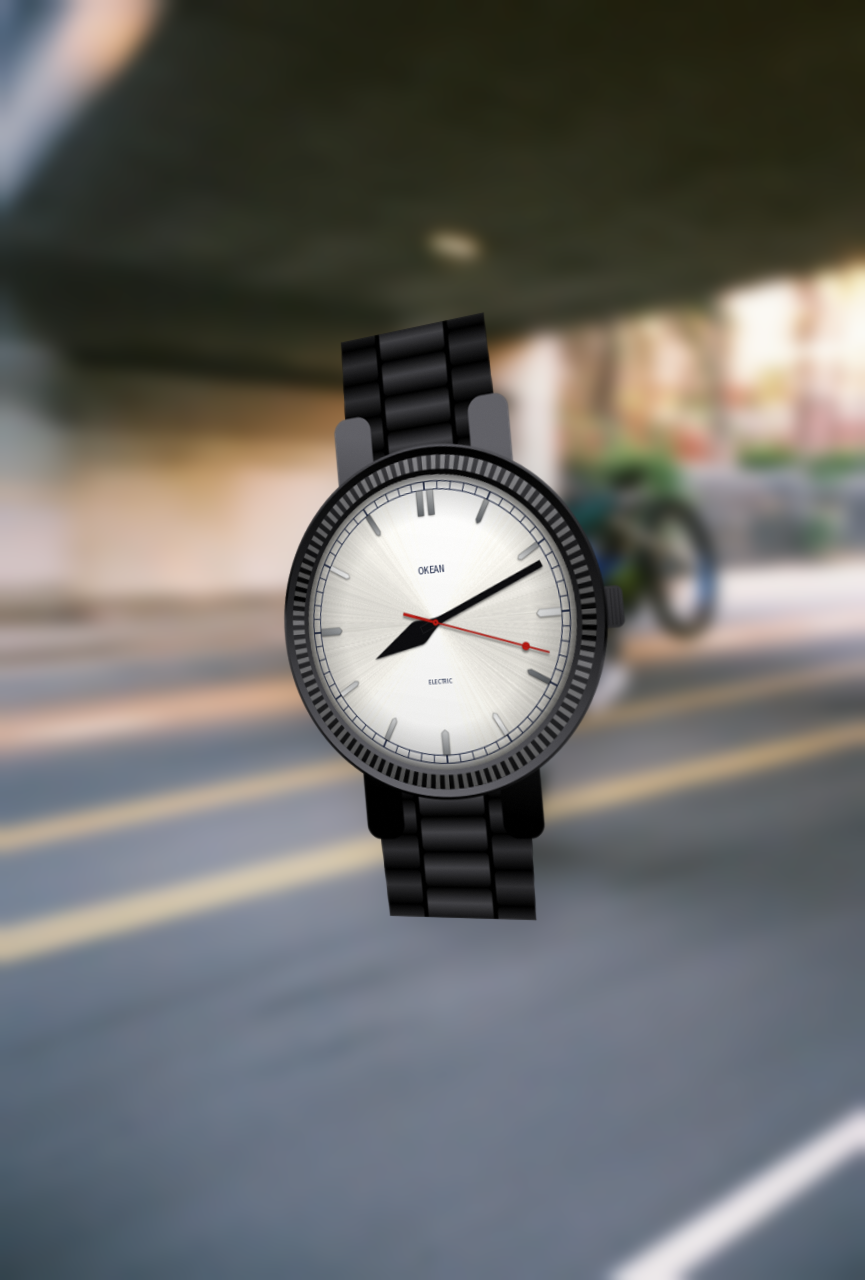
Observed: h=8 m=11 s=18
